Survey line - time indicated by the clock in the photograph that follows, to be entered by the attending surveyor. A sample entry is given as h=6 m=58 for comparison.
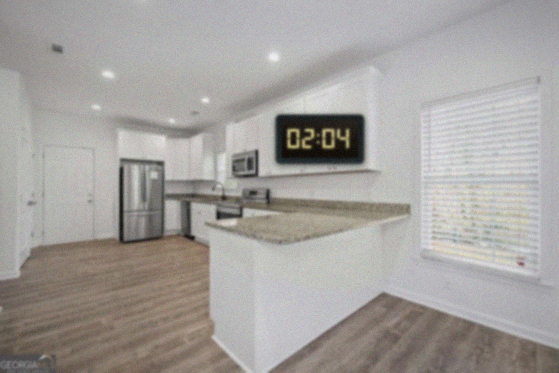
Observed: h=2 m=4
